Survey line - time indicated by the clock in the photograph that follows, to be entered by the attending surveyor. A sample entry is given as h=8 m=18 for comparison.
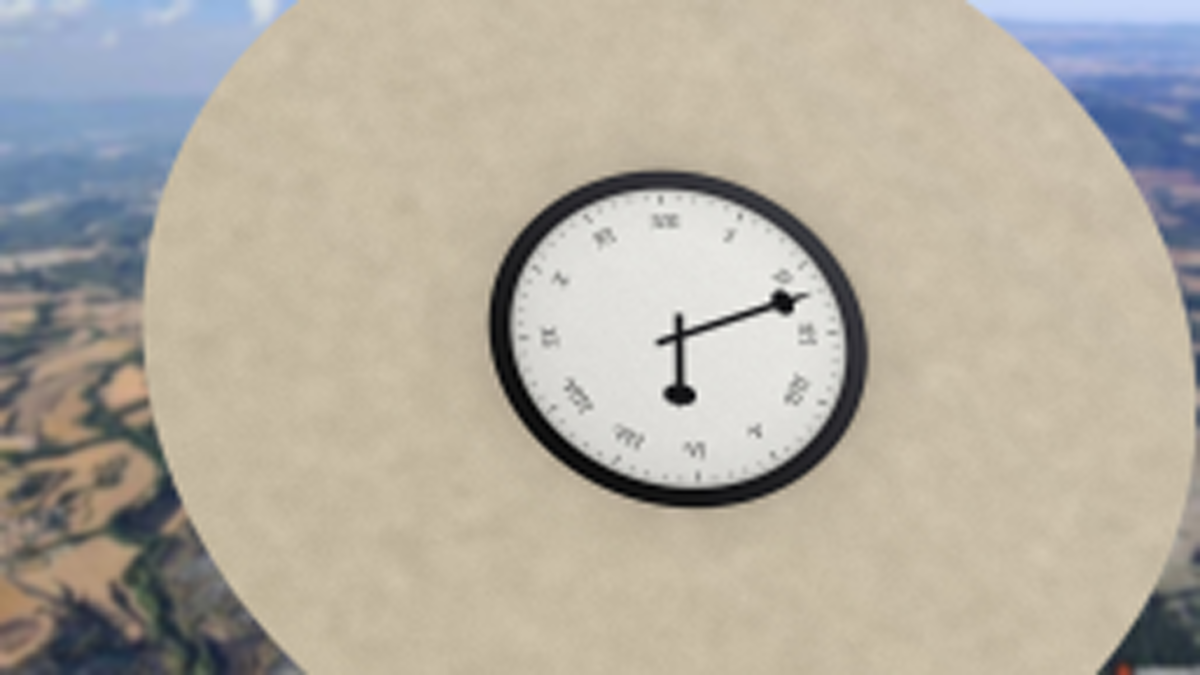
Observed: h=6 m=12
